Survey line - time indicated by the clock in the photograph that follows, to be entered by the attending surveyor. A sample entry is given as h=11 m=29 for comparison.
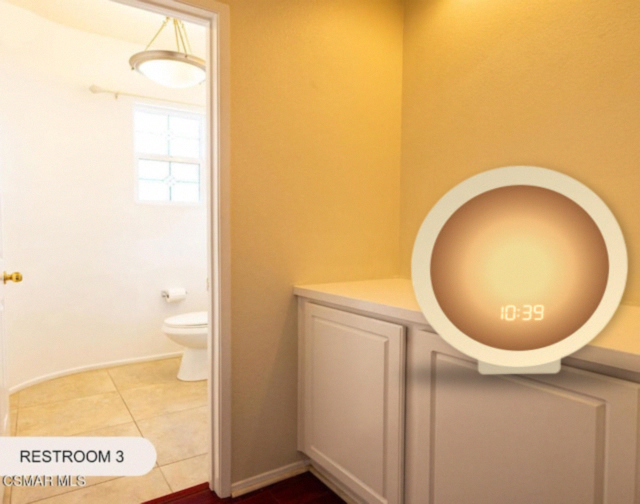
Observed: h=10 m=39
